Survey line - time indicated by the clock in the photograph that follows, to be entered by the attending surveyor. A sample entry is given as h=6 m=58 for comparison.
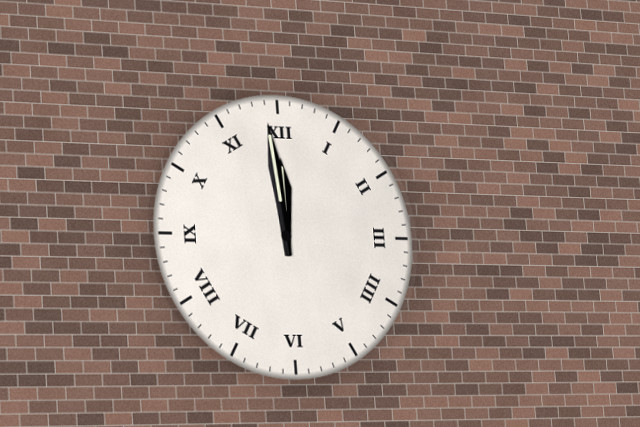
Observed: h=11 m=59
